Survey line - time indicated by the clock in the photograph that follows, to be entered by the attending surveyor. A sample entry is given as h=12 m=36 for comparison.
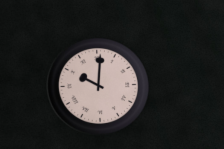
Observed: h=10 m=1
